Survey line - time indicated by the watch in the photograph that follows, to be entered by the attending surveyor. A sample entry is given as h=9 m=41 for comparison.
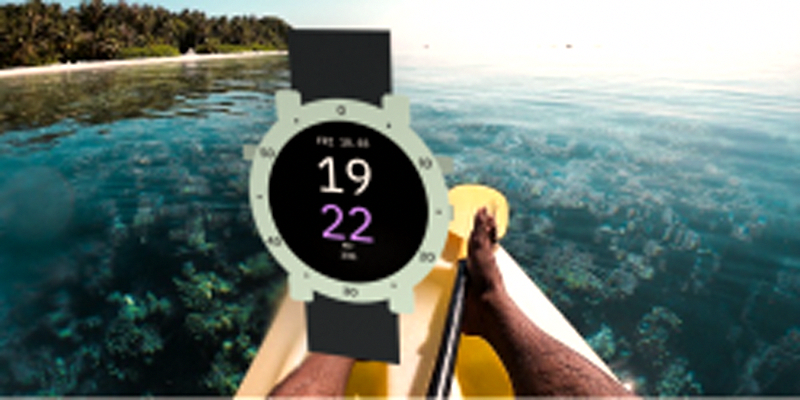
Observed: h=19 m=22
